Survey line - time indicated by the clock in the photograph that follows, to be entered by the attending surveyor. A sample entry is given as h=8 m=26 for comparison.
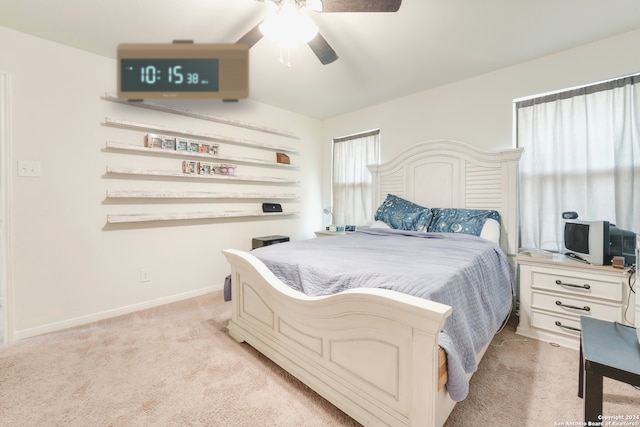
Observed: h=10 m=15
